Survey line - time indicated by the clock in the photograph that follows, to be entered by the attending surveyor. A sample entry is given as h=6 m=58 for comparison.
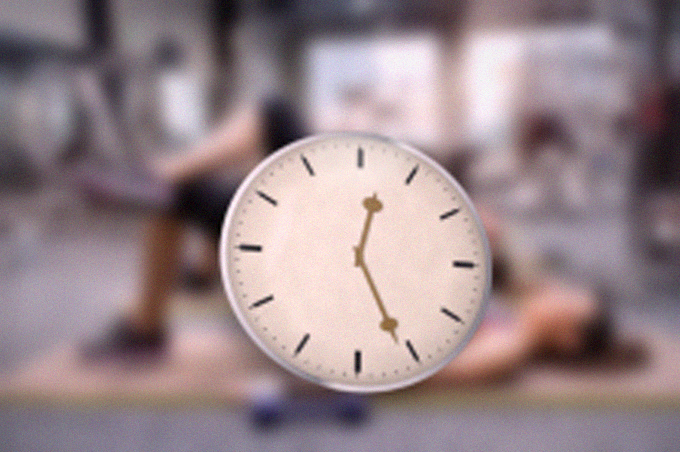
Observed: h=12 m=26
